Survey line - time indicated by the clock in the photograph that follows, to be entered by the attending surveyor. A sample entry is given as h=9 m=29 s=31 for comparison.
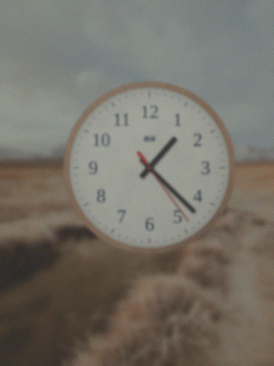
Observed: h=1 m=22 s=24
